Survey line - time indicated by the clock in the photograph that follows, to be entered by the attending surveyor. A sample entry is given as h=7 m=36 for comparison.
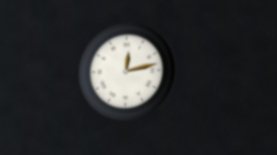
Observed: h=12 m=13
